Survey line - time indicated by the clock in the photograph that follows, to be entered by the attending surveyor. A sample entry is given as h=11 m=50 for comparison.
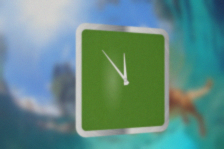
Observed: h=11 m=53
